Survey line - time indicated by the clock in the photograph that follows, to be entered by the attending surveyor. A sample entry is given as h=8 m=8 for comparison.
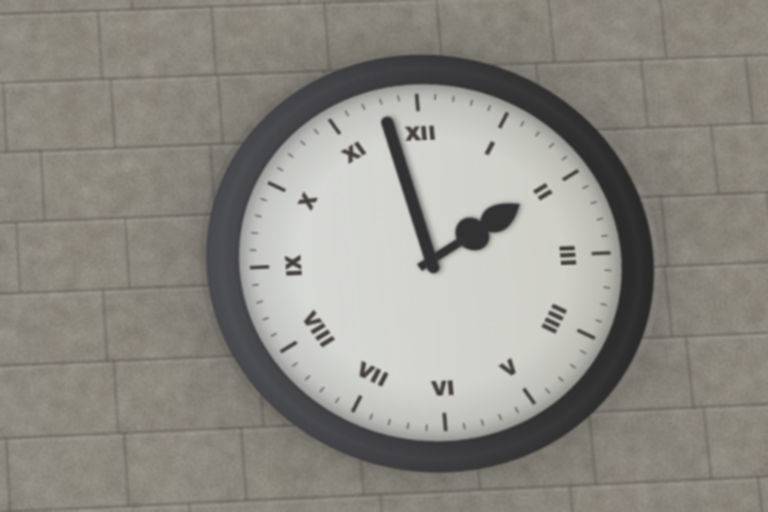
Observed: h=1 m=58
